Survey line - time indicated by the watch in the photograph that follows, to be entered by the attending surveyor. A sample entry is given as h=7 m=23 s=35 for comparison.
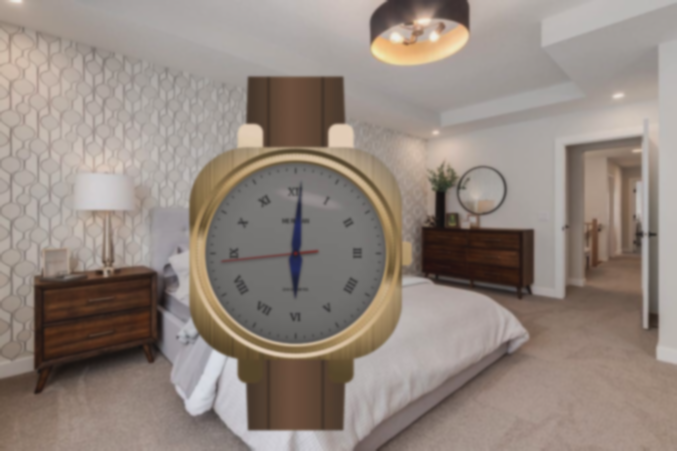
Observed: h=6 m=0 s=44
